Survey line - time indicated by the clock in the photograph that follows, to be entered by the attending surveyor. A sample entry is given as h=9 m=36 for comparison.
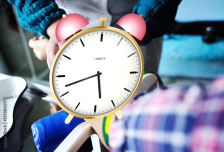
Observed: h=5 m=42
